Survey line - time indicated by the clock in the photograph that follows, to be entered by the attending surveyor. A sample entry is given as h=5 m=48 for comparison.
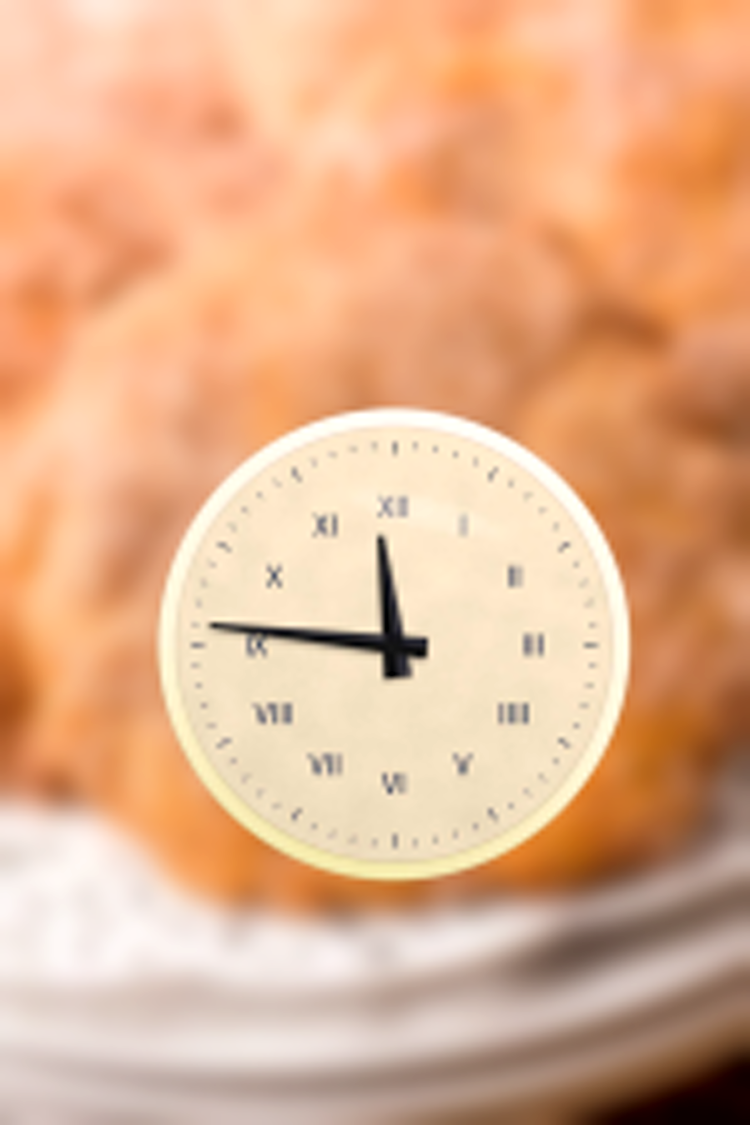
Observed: h=11 m=46
